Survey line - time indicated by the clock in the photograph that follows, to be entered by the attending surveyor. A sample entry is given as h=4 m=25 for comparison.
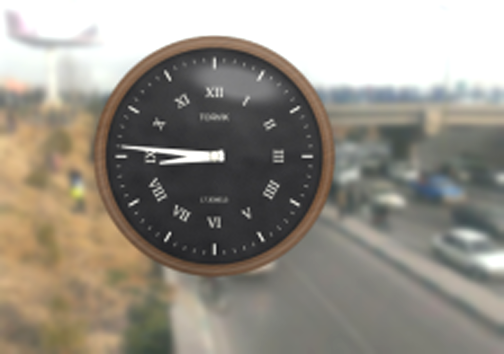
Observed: h=8 m=46
